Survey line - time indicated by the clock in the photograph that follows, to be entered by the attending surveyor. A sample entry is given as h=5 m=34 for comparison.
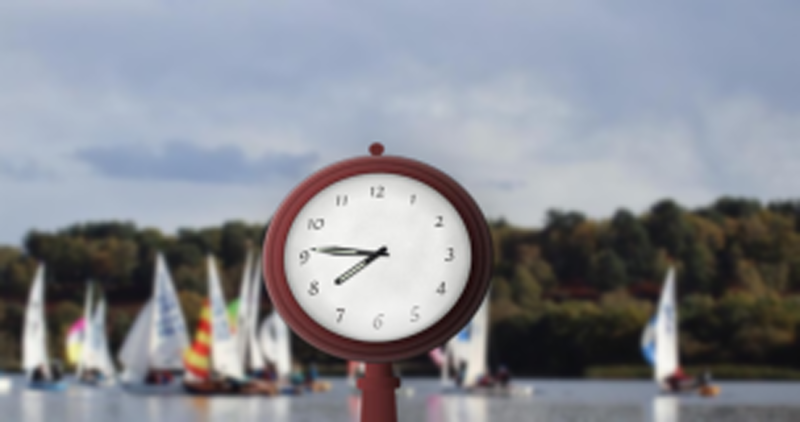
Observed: h=7 m=46
